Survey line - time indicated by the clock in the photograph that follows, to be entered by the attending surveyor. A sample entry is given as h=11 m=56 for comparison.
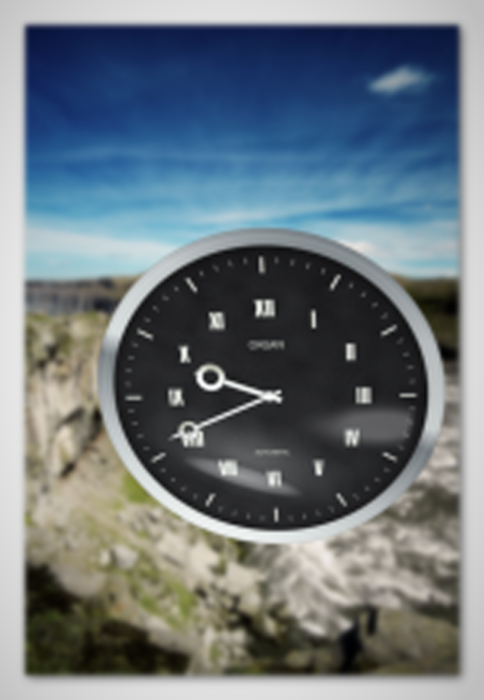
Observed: h=9 m=41
